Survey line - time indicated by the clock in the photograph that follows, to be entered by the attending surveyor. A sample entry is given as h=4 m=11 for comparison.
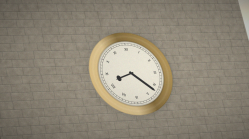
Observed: h=8 m=22
